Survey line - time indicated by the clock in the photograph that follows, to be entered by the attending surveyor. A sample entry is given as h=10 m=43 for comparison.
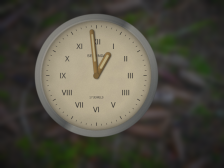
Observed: h=12 m=59
